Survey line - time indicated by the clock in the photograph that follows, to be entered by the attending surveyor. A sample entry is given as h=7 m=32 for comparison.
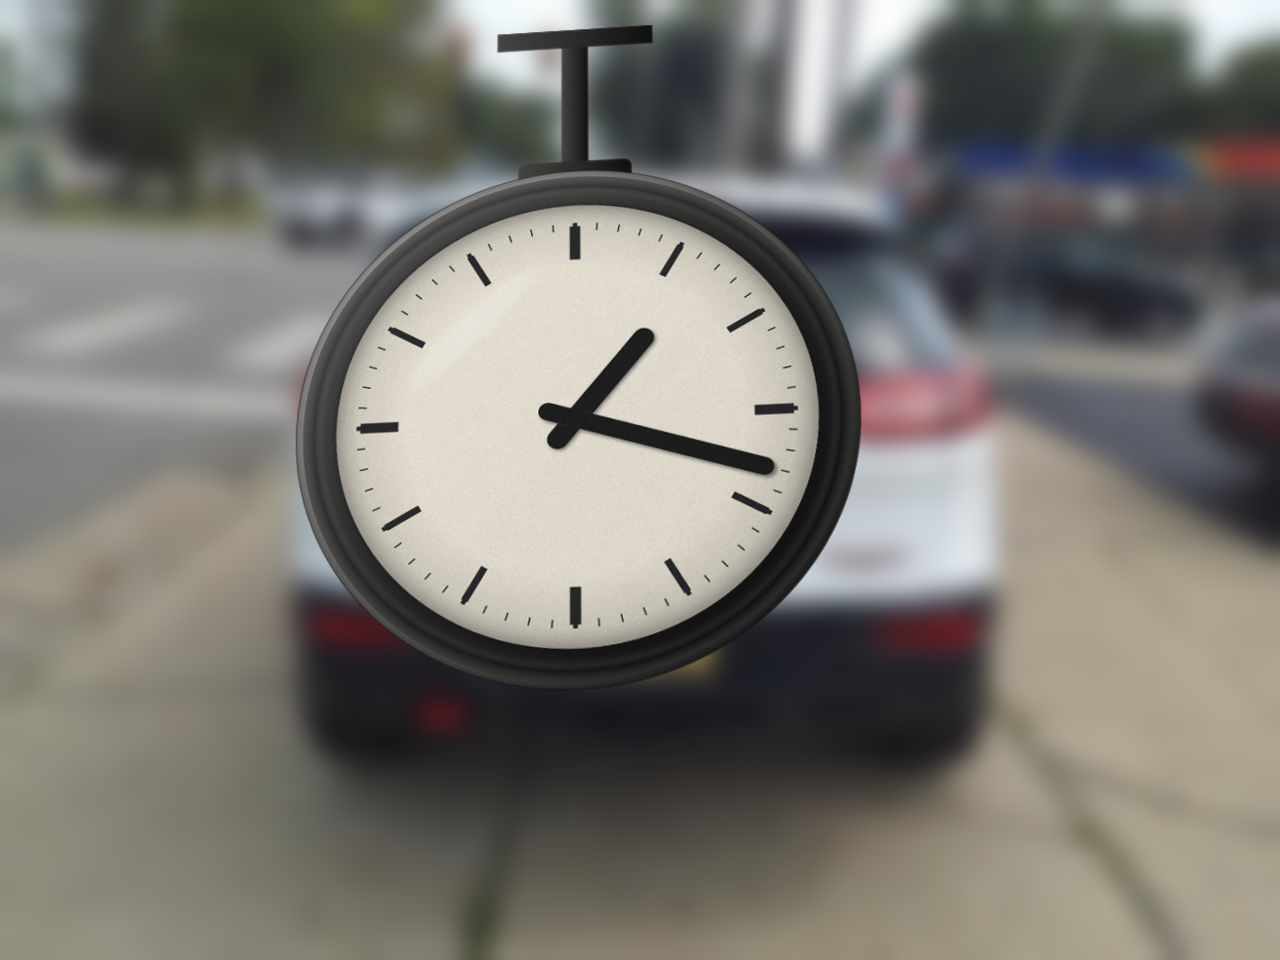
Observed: h=1 m=18
